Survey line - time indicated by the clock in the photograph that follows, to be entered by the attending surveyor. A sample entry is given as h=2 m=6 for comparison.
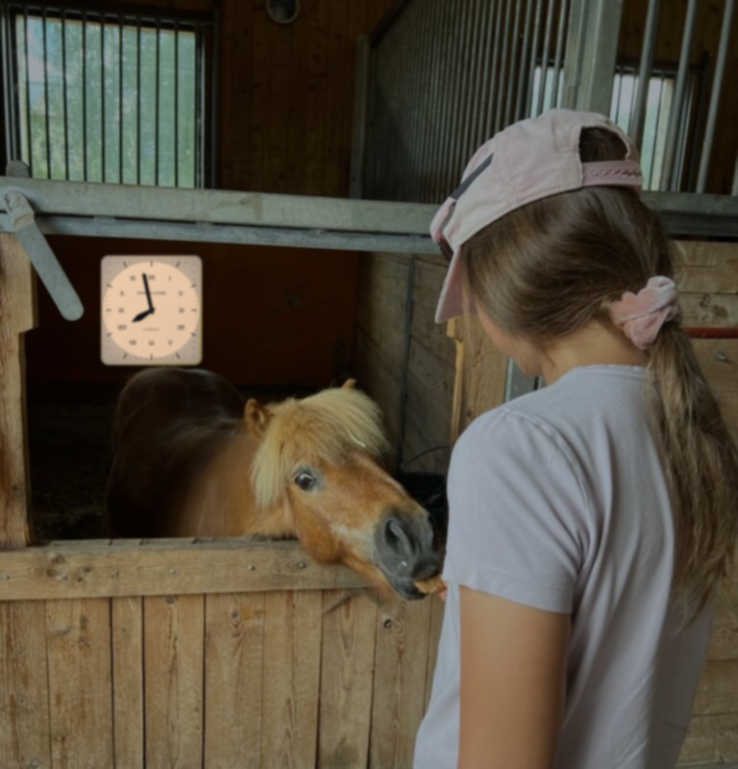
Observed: h=7 m=58
